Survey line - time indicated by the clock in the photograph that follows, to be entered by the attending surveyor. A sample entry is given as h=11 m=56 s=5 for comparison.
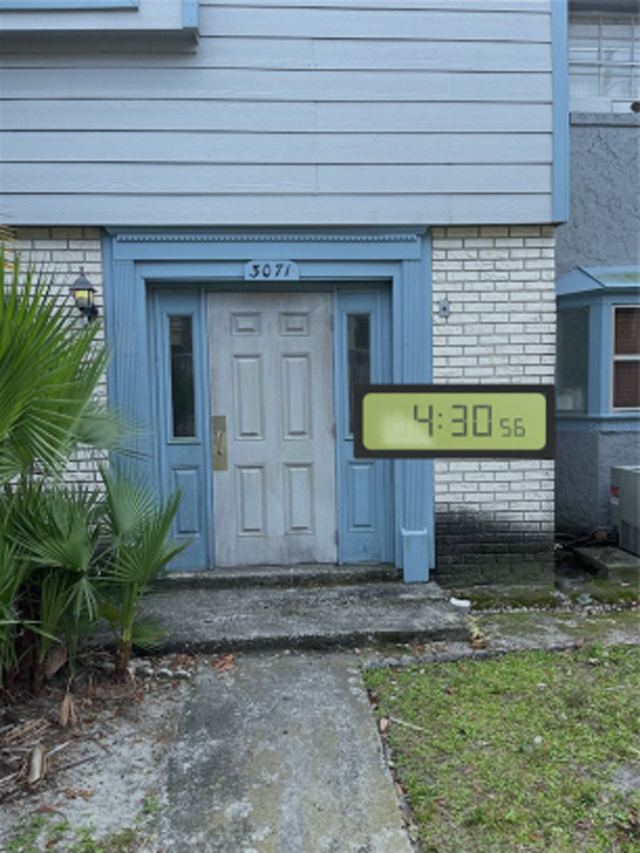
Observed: h=4 m=30 s=56
